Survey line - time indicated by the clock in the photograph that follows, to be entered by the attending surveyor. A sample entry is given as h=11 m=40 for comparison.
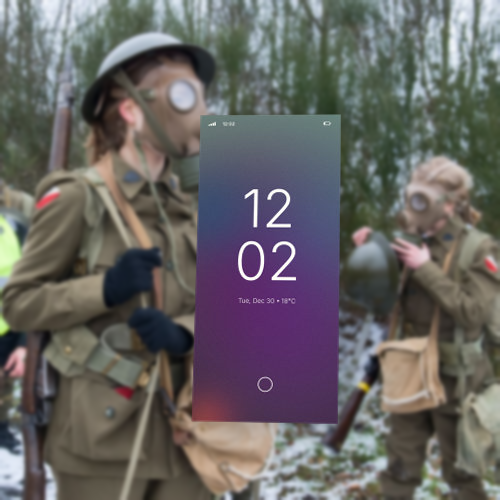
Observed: h=12 m=2
